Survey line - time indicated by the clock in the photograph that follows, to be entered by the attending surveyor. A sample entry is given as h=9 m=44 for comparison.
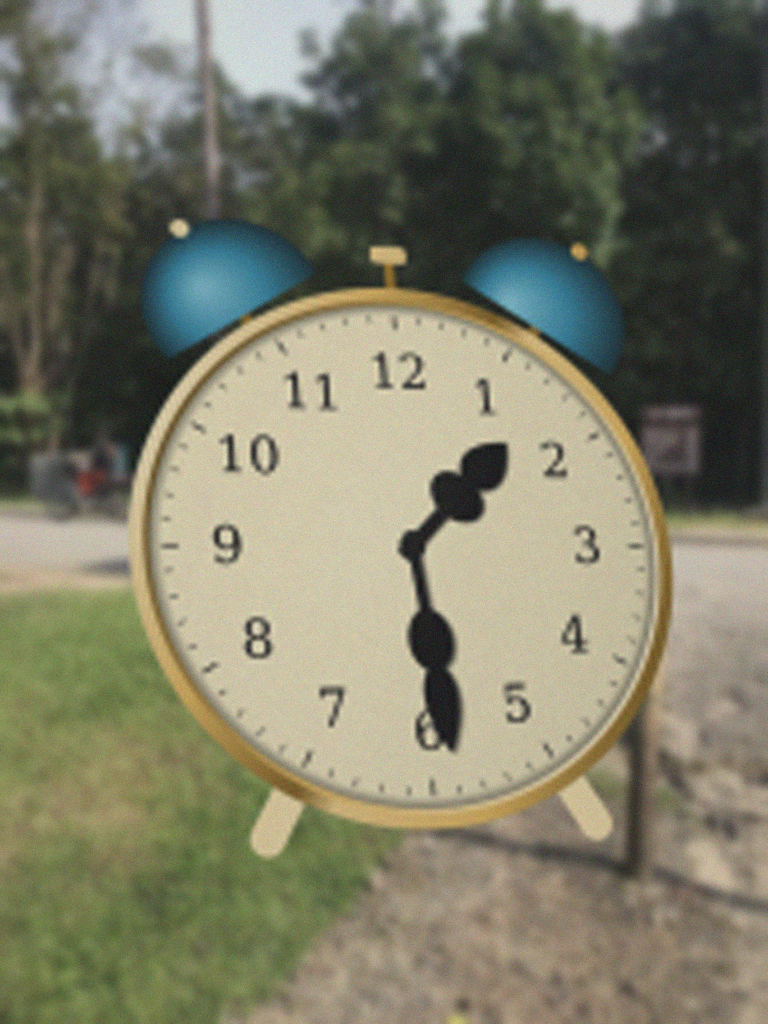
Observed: h=1 m=29
